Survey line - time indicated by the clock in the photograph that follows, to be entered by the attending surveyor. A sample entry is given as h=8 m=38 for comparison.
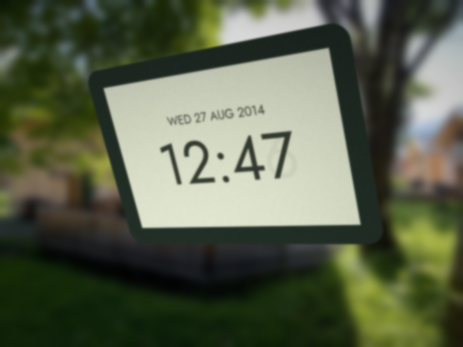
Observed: h=12 m=47
